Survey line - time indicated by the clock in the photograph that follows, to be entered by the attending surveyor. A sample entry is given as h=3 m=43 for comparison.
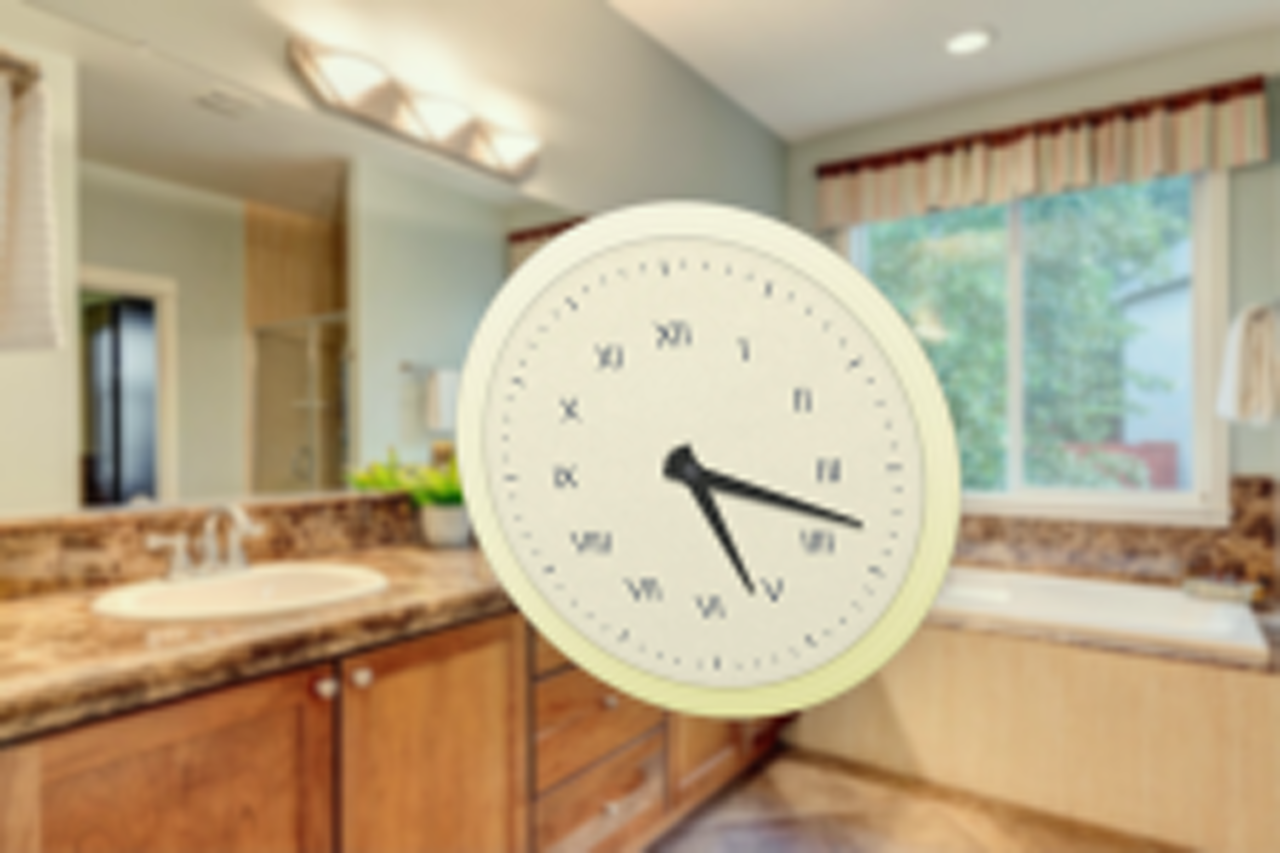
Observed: h=5 m=18
